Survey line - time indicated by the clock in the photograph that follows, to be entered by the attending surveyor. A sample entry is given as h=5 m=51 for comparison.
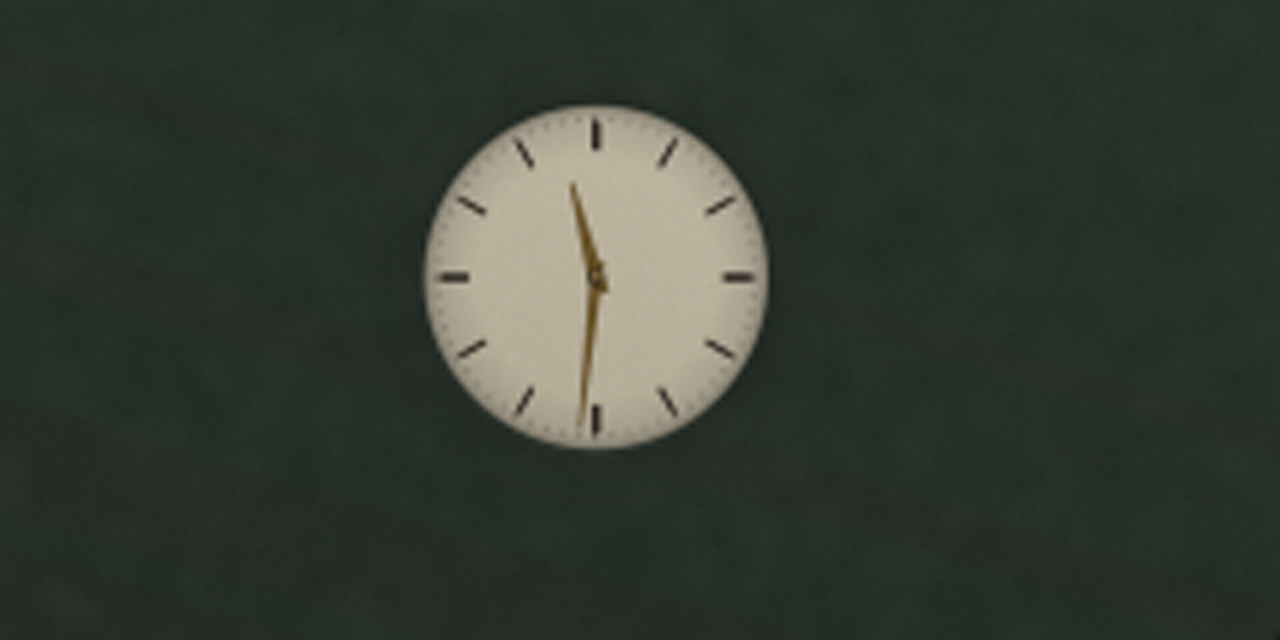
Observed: h=11 m=31
